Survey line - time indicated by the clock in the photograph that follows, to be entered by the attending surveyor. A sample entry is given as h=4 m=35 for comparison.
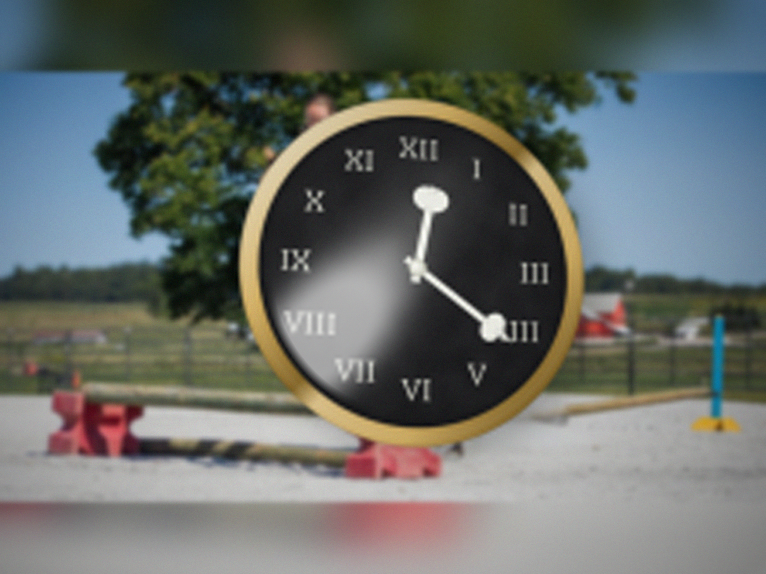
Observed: h=12 m=21
